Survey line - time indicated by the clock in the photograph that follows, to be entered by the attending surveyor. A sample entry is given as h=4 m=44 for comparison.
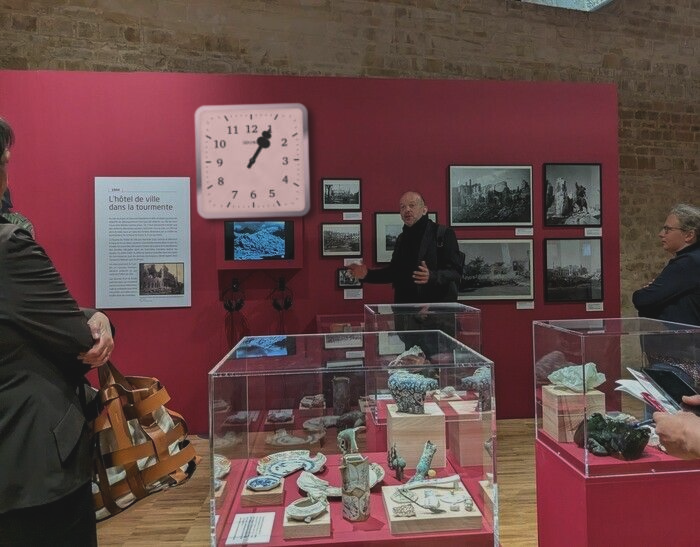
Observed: h=1 m=5
